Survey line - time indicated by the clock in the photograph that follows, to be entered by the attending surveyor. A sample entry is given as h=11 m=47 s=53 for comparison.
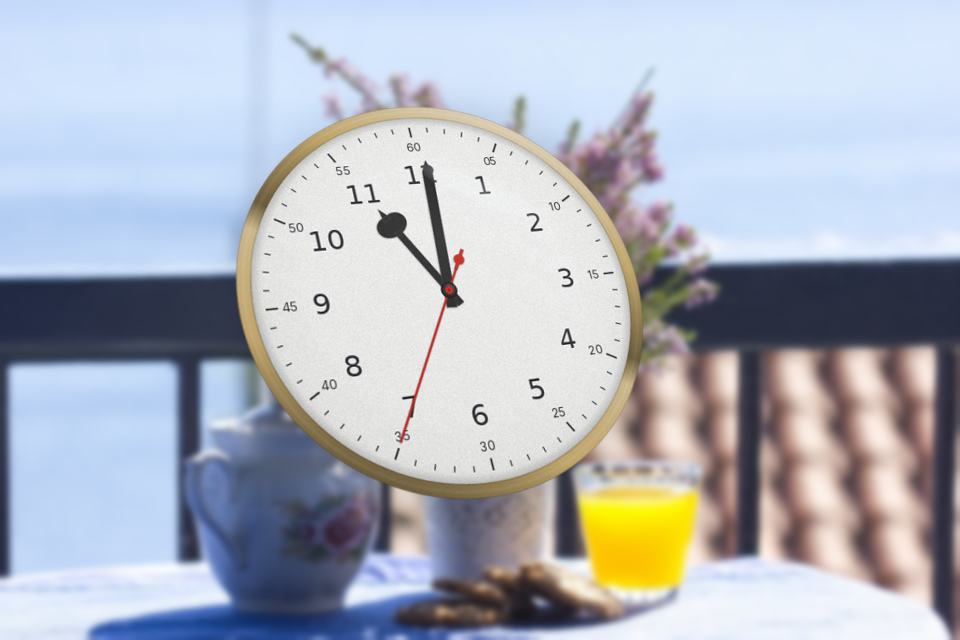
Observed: h=11 m=0 s=35
